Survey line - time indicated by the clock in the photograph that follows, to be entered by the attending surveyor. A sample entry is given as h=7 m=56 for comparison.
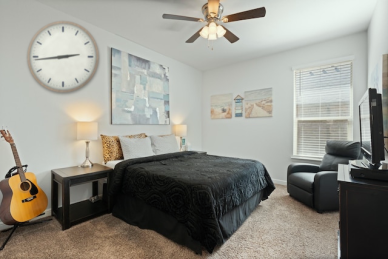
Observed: h=2 m=44
